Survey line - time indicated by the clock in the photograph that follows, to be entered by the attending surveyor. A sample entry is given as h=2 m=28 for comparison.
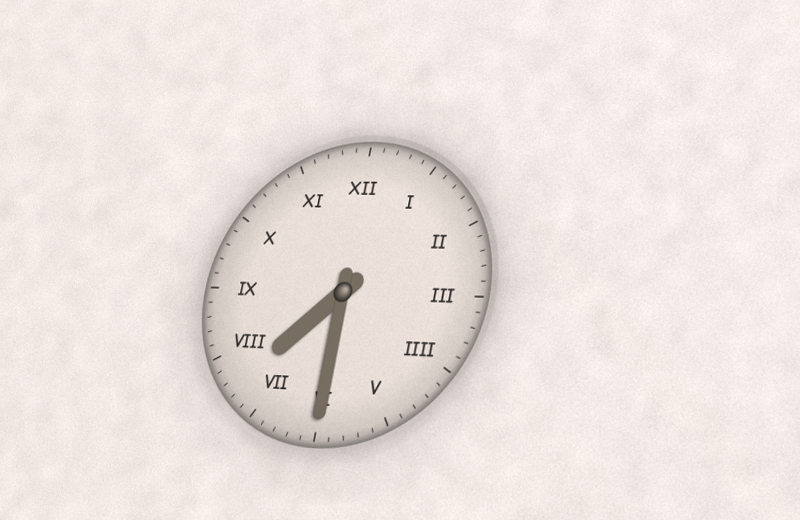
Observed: h=7 m=30
